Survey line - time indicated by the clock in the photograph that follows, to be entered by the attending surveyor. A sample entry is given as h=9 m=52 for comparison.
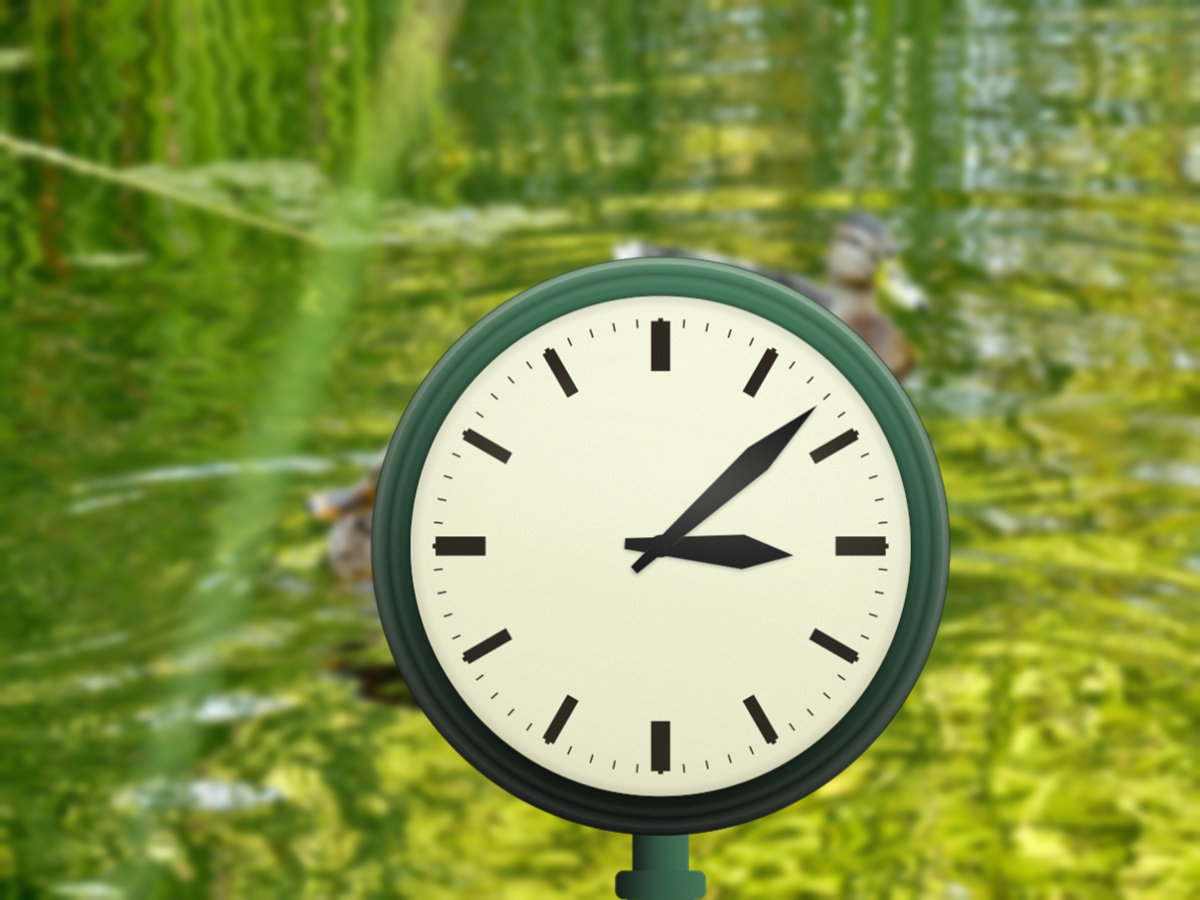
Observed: h=3 m=8
